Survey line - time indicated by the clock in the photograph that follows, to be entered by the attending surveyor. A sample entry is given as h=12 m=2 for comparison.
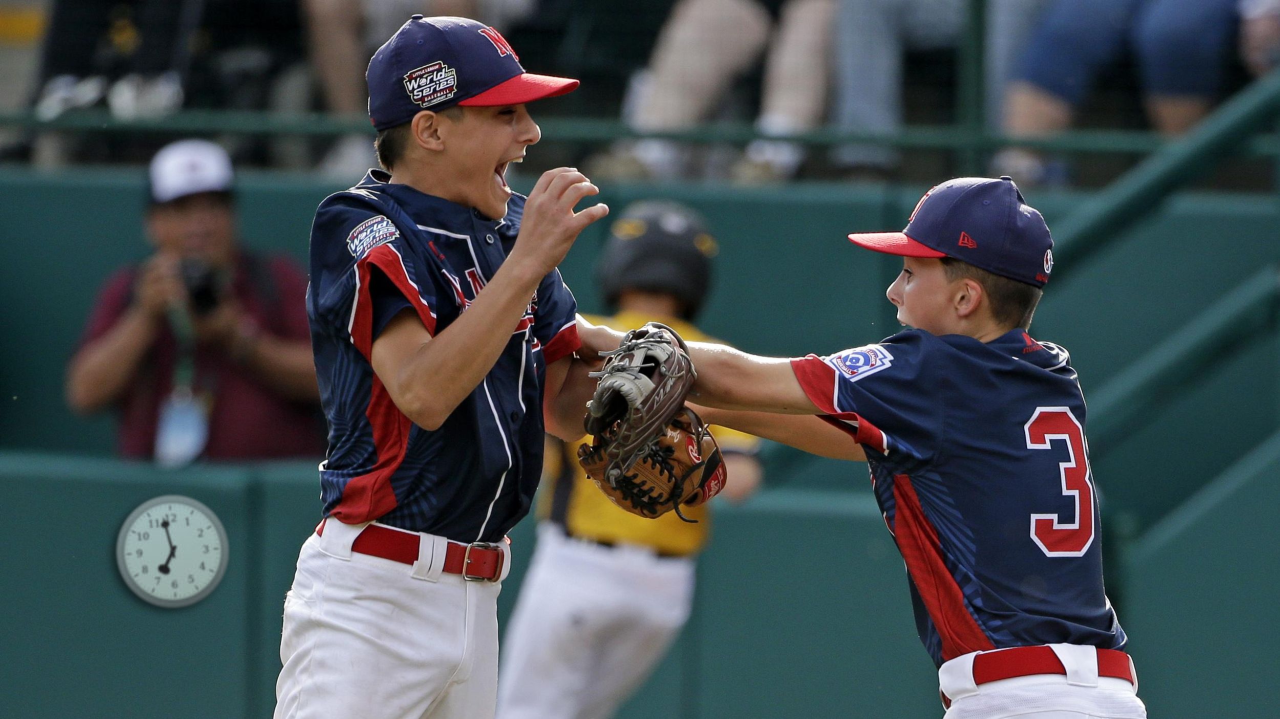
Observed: h=6 m=58
